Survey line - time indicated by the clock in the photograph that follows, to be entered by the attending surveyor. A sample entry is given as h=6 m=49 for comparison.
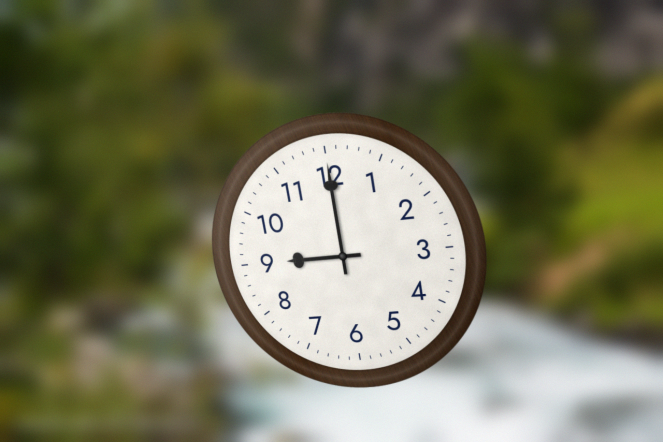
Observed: h=9 m=0
